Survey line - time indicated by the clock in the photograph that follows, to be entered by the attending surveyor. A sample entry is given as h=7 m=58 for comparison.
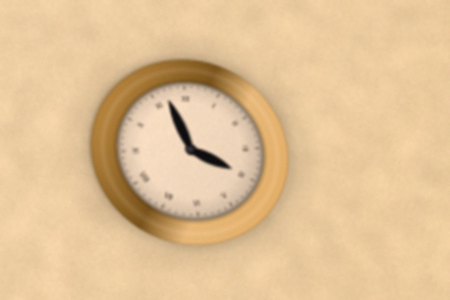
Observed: h=3 m=57
